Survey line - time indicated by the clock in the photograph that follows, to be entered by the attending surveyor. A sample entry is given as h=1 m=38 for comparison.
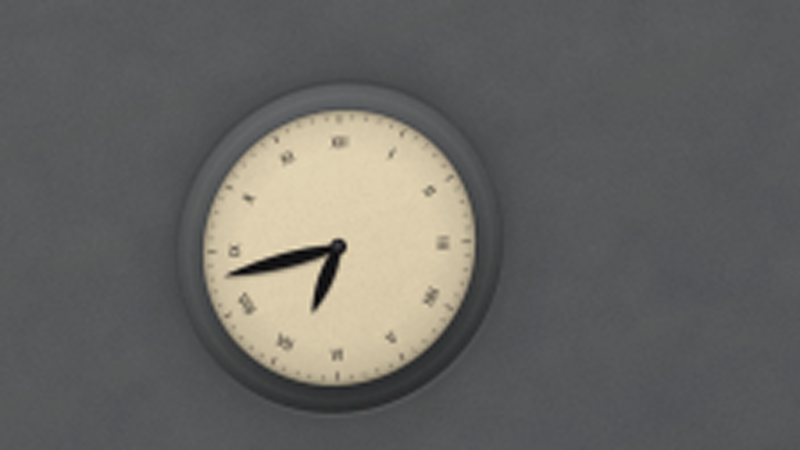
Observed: h=6 m=43
